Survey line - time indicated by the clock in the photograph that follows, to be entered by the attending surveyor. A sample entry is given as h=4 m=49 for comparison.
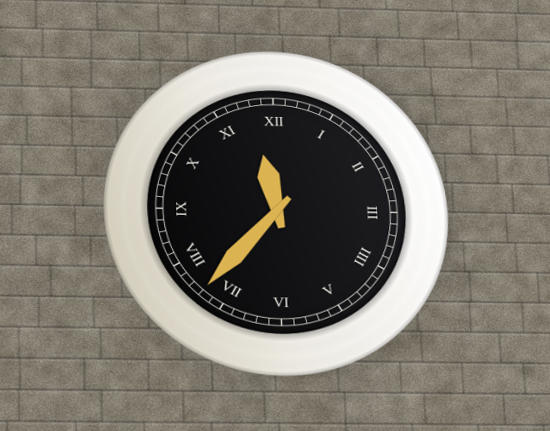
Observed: h=11 m=37
